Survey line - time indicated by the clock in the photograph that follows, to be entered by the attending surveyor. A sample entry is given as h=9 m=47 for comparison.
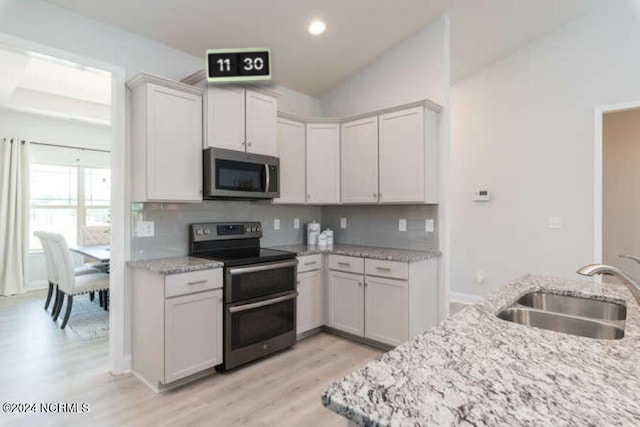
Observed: h=11 m=30
